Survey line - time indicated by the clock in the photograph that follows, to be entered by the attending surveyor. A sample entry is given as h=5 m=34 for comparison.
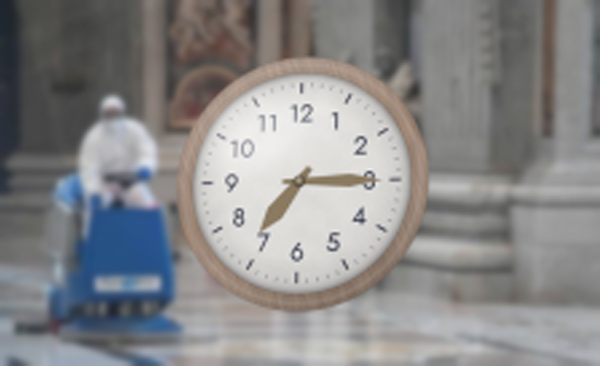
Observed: h=7 m=15
